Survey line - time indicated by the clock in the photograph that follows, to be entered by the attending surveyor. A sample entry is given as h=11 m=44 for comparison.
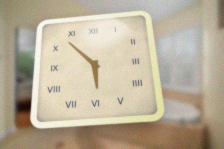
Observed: h=5 m=53
